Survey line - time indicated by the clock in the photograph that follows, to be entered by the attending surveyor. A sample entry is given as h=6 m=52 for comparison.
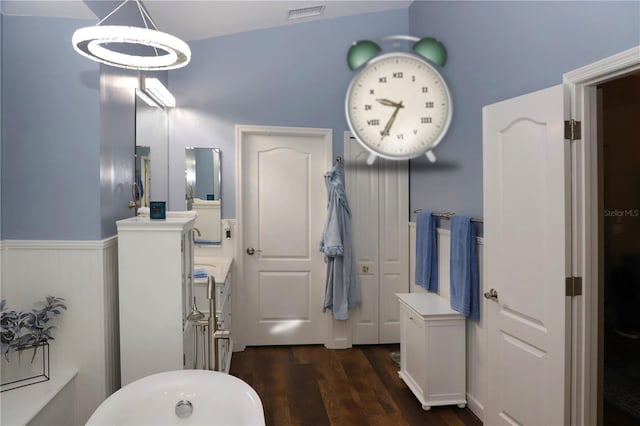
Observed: h=9 m=35
